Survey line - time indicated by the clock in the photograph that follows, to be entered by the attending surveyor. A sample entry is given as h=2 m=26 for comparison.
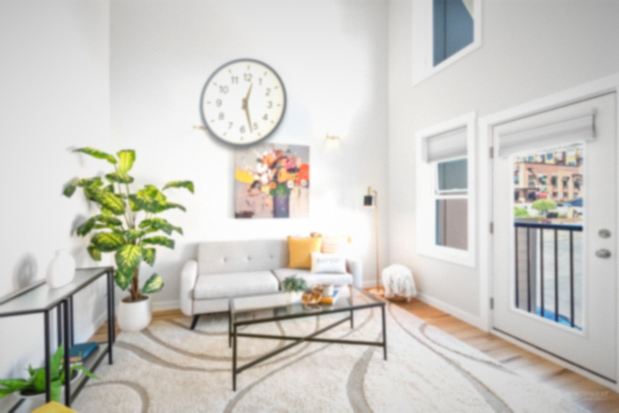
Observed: h=12 m=27
